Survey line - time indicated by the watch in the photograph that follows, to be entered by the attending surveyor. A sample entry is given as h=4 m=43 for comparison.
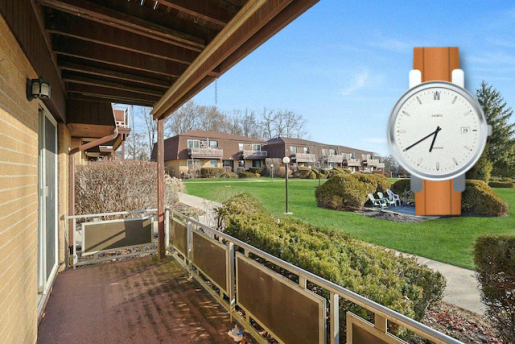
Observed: h=6 m=40
